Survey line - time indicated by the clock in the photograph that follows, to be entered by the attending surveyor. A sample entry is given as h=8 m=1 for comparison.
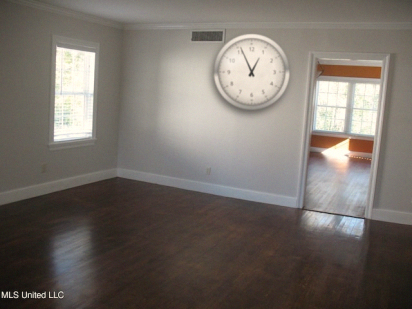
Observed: h=12 m=56
